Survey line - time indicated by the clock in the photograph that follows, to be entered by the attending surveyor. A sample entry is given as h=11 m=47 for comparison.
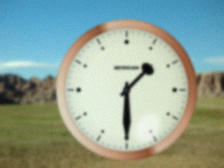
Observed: h=1 m=30
